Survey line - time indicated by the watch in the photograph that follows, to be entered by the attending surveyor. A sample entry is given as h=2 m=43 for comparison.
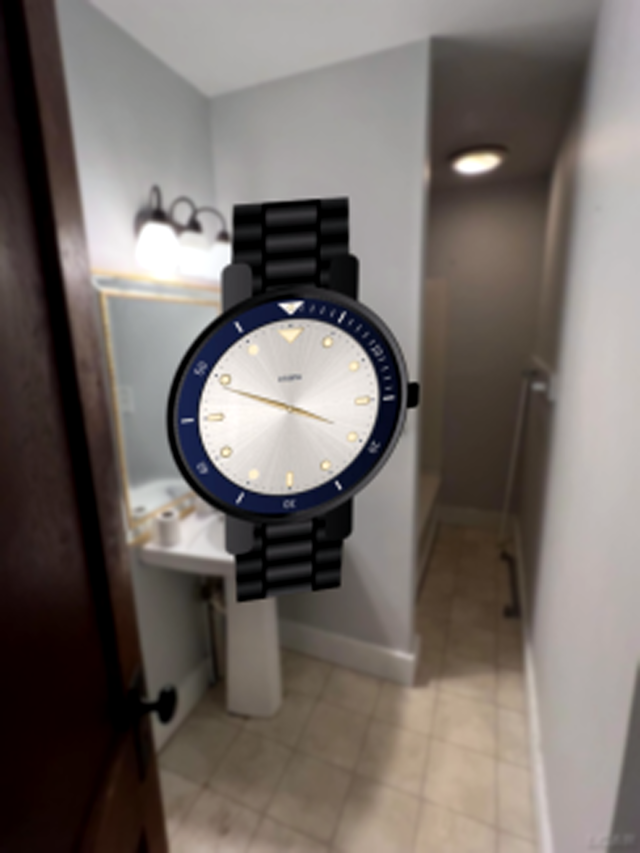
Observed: h=3 m=49
